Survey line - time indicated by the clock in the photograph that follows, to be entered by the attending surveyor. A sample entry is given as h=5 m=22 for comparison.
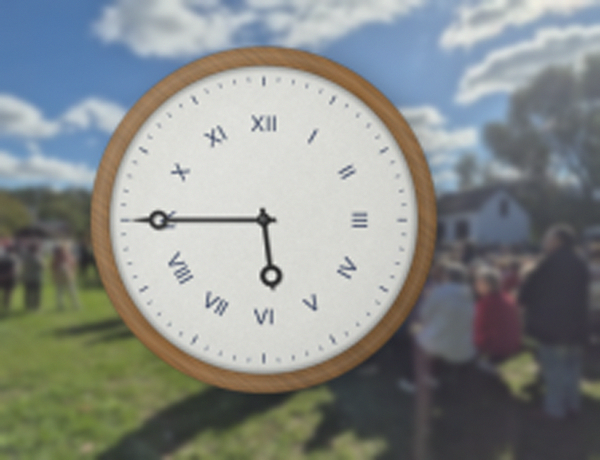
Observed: h=5 m=45
